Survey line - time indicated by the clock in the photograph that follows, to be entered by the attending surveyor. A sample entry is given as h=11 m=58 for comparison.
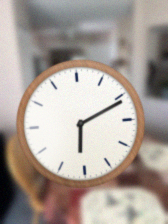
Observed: h=6 m=11
